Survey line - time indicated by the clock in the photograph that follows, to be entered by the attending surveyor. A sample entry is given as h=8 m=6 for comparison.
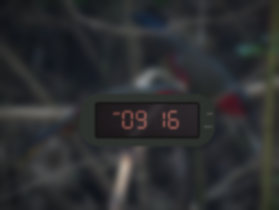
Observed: h=9 m=16
